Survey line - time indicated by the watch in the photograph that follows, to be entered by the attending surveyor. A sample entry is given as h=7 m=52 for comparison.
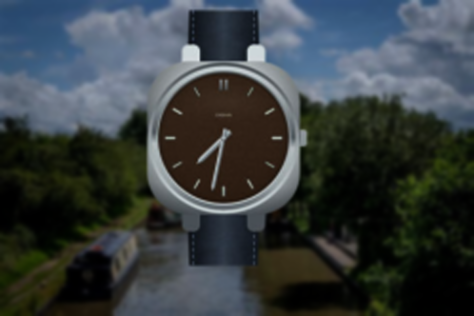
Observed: h=7 m=32
